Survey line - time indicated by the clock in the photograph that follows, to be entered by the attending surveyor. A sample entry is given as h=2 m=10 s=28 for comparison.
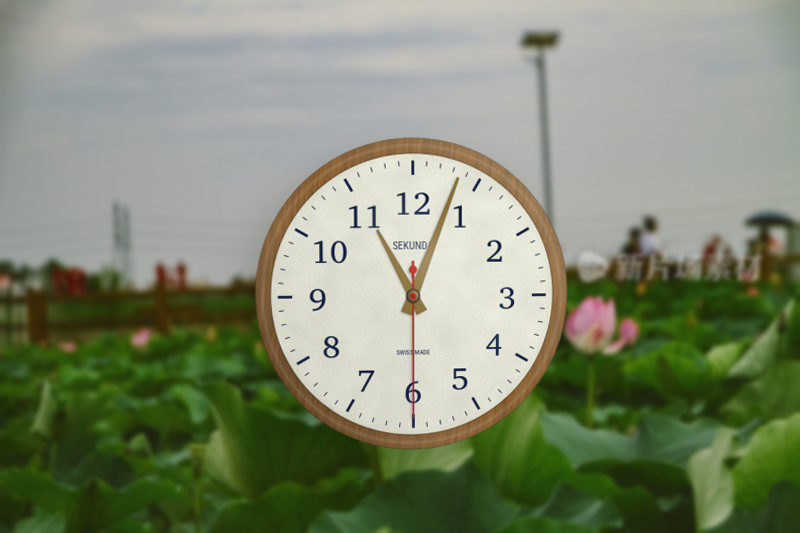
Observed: h=11 m=3 s=30
